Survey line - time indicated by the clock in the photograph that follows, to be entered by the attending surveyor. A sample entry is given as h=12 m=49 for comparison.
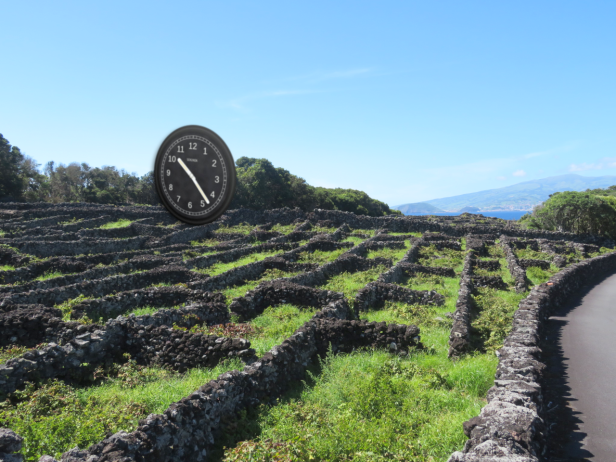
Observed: h=10 m=23
